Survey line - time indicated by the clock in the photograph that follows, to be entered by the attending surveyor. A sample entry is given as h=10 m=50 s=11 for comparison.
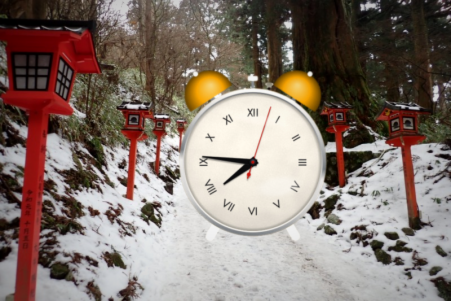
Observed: h=7 m=46 s=3
